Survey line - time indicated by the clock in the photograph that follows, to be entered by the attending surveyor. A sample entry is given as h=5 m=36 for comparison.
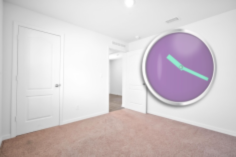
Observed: h=10 m=19
